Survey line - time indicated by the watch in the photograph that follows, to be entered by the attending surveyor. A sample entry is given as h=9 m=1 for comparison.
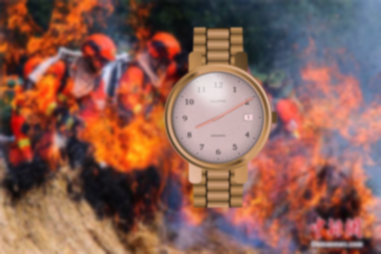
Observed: h=8 m=10
